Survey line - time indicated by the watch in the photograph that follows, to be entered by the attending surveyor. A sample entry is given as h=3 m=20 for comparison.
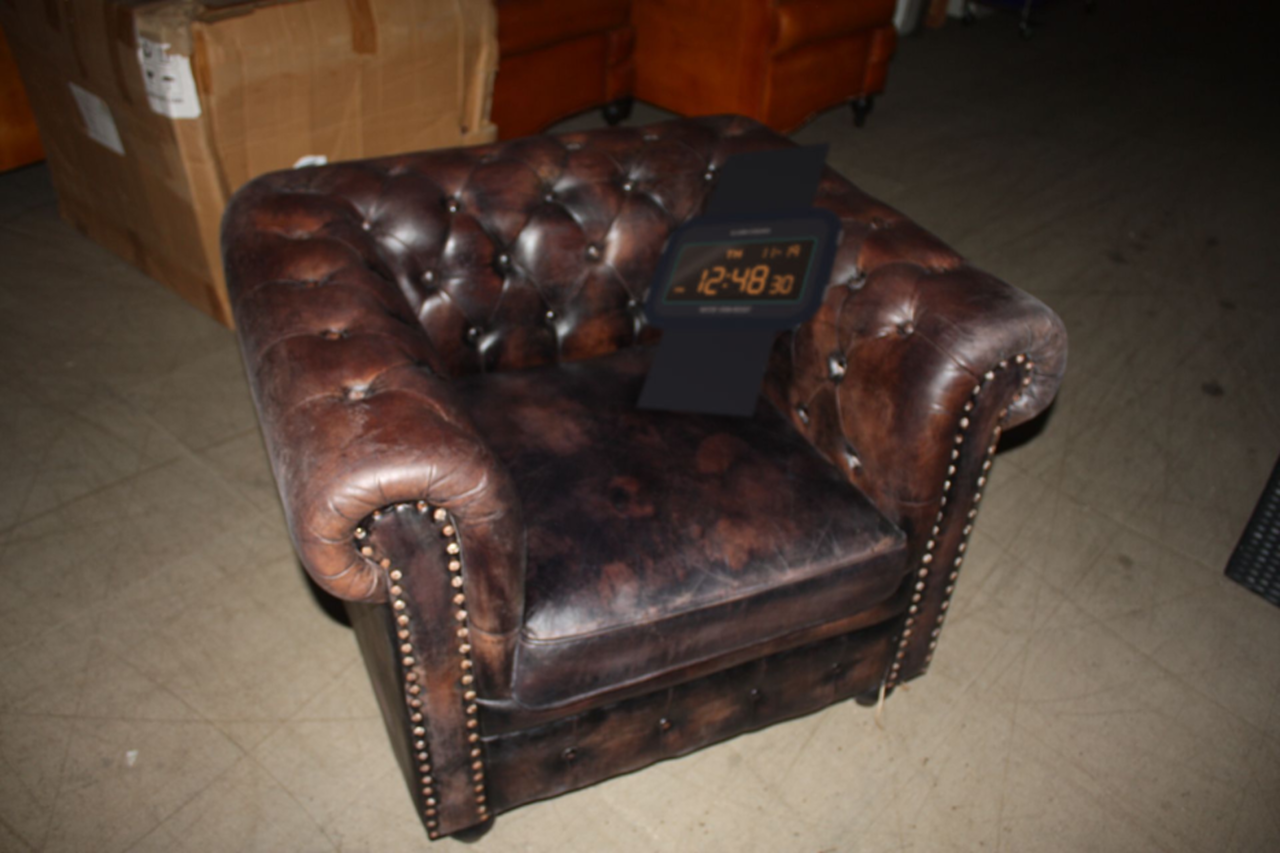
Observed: h=12 m=48
